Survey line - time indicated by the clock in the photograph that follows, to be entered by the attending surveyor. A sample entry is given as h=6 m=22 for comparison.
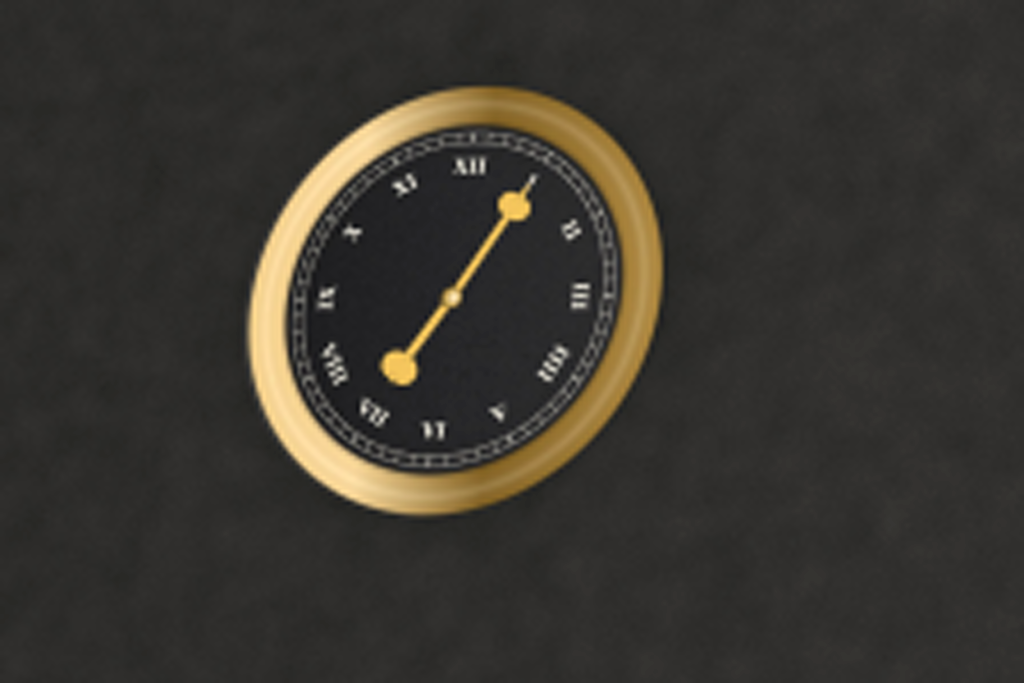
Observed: h=7 m=5
